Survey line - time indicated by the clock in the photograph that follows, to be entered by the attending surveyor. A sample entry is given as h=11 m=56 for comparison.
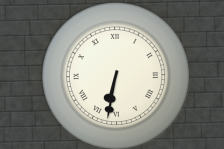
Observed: h=6 m=32
